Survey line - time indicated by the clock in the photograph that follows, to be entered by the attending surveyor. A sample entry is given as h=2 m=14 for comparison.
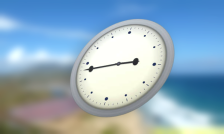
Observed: h=2 m=43
